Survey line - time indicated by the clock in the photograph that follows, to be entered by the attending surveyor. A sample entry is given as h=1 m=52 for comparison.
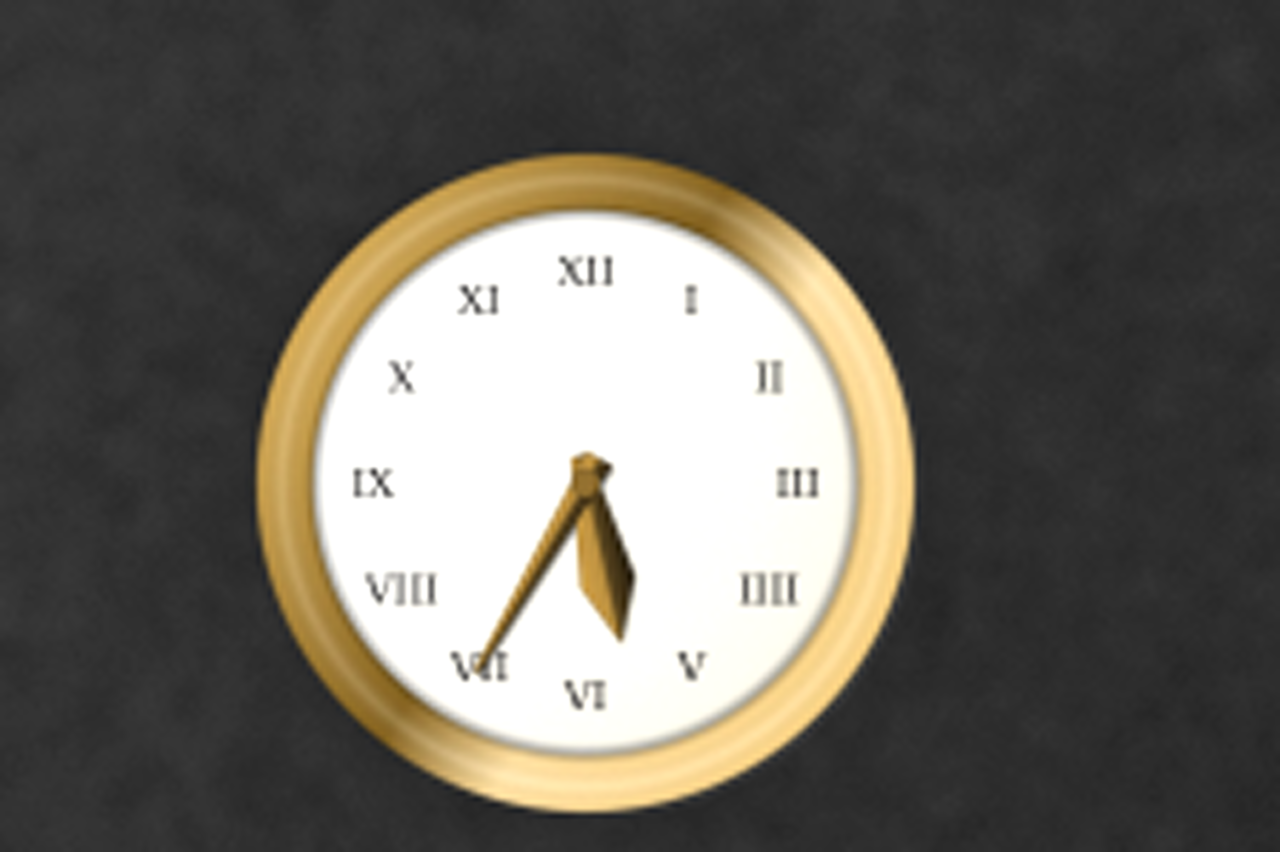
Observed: h=5 m=35
